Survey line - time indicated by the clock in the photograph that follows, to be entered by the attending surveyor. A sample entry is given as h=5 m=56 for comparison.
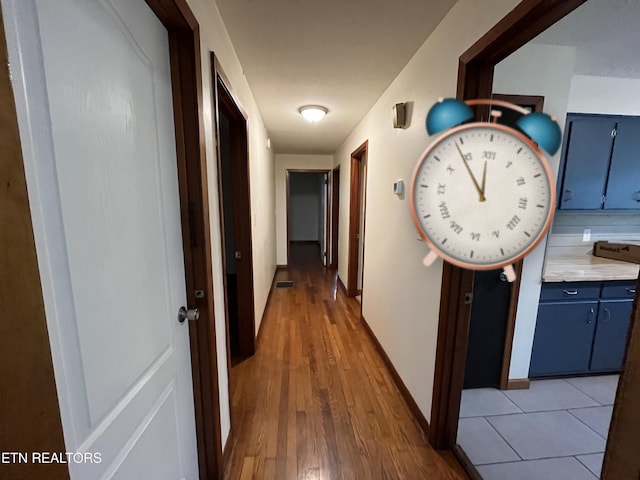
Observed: h=11 m=54
